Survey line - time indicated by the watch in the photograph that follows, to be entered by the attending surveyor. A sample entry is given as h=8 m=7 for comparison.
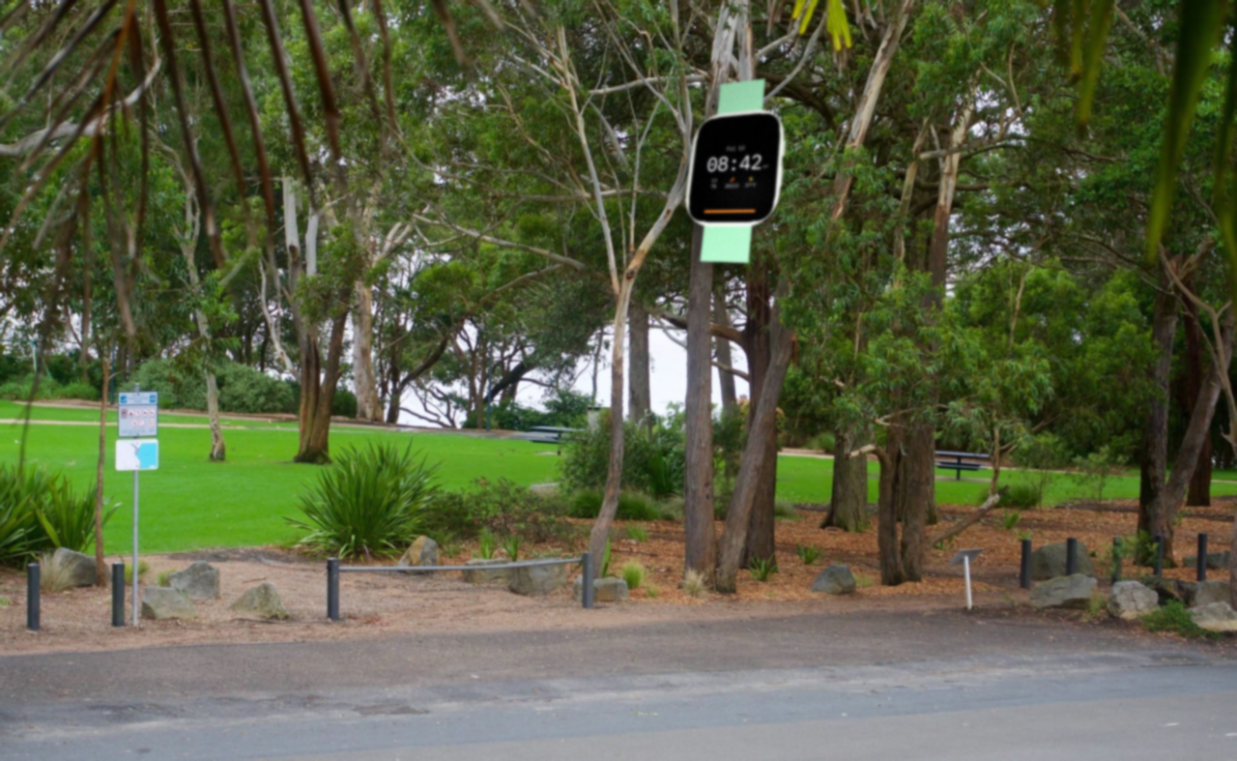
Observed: h=8 m=42
